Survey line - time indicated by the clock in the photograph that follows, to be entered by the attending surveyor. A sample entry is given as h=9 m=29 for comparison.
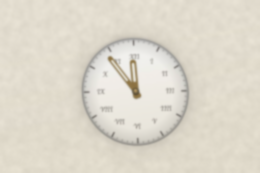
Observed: h=11 m=54
